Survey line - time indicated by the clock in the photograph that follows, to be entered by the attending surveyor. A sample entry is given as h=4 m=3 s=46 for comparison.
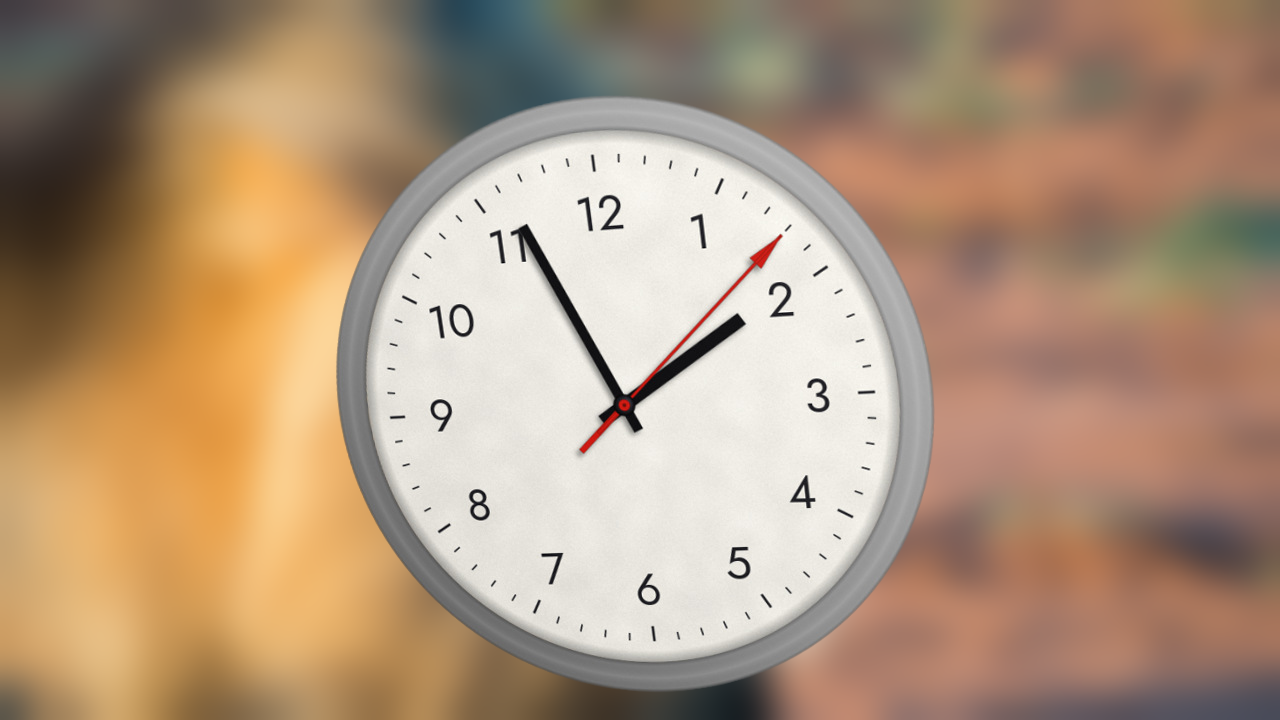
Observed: h=1 m=56 s=8
